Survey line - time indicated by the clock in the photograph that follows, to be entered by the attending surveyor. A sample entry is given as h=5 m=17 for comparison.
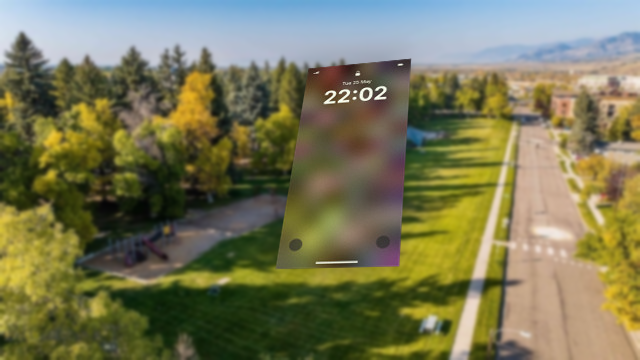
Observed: h=22 m=2
